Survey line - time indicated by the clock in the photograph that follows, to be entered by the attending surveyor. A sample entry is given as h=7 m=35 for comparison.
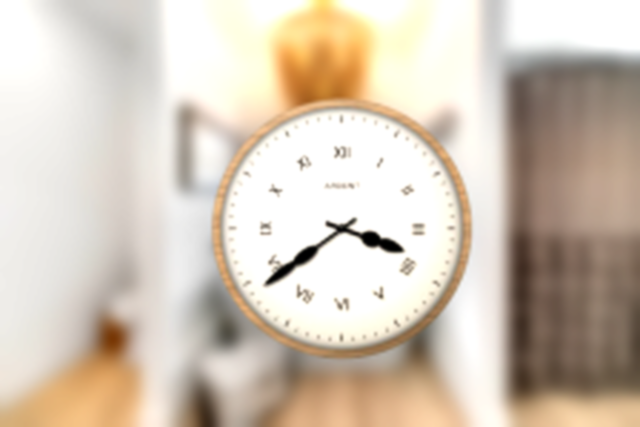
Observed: h=3 m=39
